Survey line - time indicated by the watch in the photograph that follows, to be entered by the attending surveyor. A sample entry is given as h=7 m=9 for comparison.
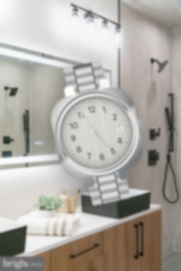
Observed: h=4 m=56
